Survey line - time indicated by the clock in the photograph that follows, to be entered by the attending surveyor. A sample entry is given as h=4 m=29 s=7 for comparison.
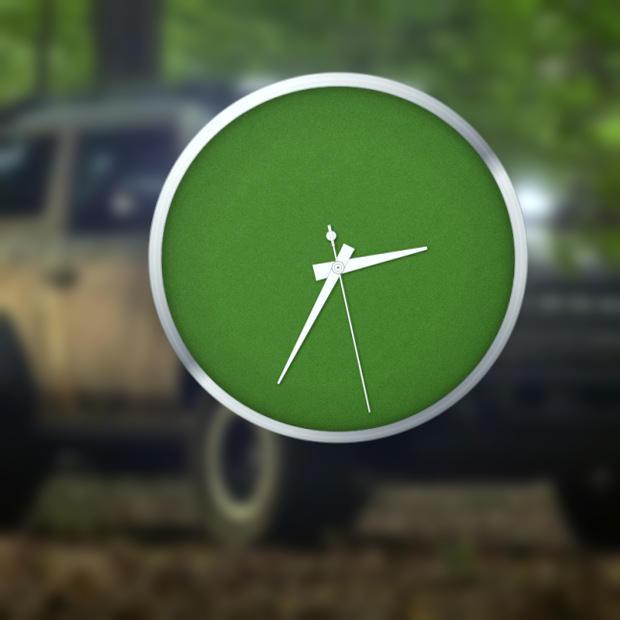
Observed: h=2 m=34 s=28
